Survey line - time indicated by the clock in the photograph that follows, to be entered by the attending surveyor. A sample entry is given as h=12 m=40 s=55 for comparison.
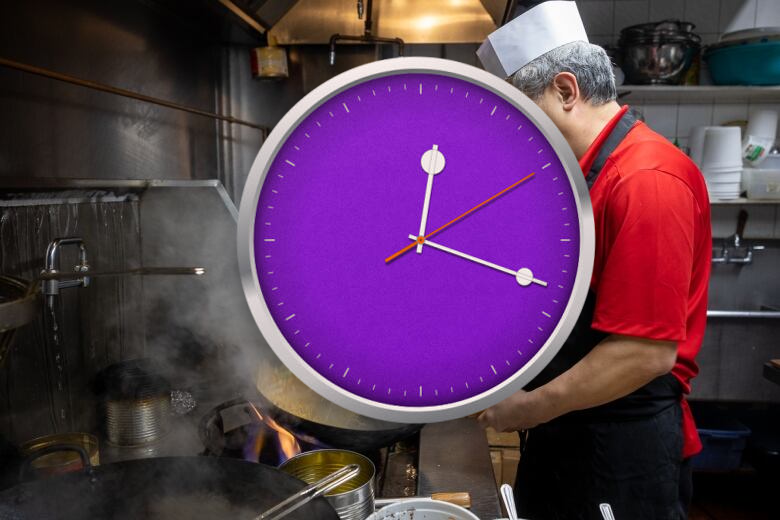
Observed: h=12 m=18 s=10
